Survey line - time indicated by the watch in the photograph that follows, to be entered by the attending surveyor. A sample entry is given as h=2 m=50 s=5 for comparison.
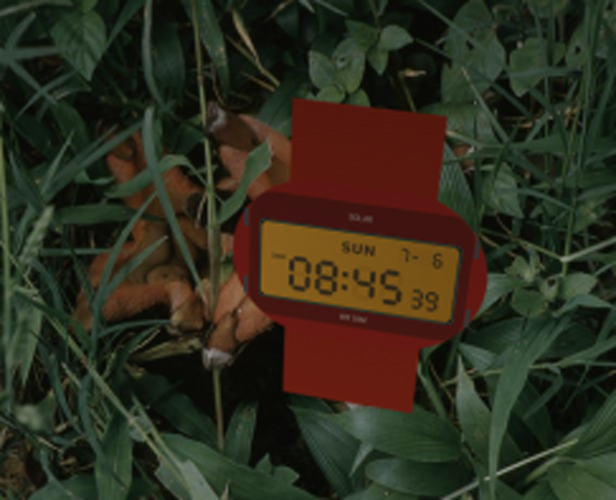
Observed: h=8 m=45 s=39
